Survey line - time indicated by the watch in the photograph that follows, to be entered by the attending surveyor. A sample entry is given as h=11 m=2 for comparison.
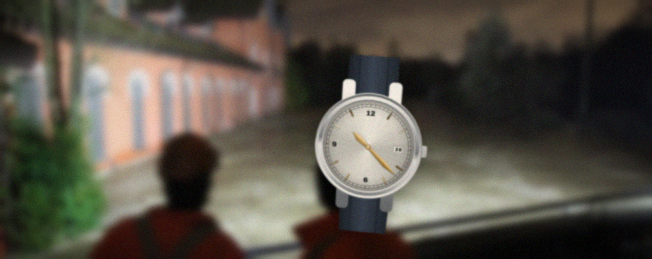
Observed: h=10 m=22
